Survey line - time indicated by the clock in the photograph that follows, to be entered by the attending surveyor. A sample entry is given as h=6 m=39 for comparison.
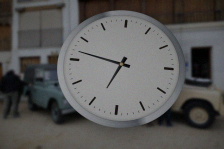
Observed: h=6 m=47
